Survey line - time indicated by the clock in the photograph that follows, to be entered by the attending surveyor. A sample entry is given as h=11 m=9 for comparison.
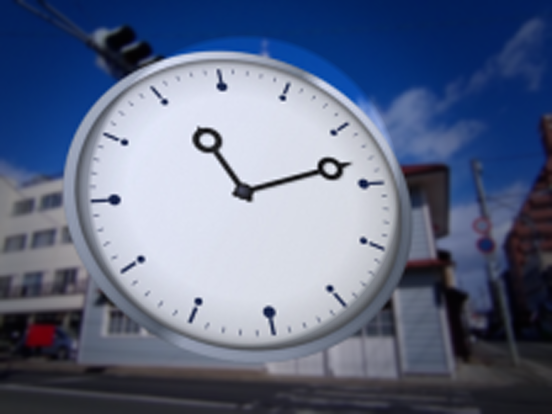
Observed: h=11 m=13
